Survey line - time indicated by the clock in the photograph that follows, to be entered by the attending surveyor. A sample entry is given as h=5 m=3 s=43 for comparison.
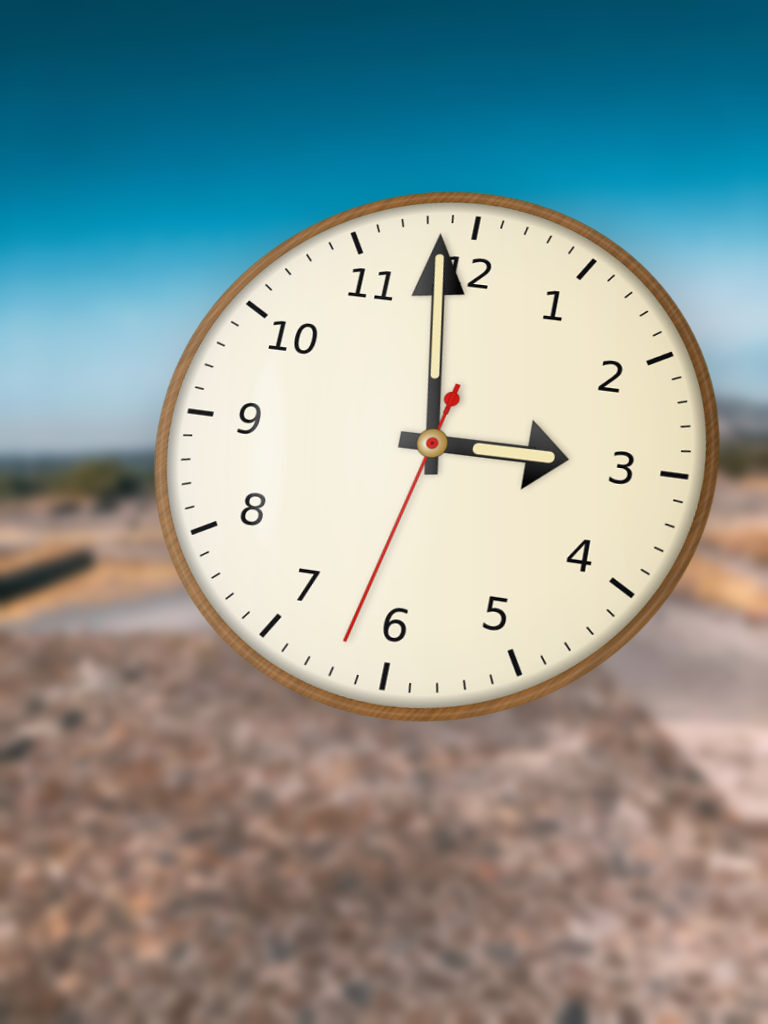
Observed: h=2 m=58 s=32
